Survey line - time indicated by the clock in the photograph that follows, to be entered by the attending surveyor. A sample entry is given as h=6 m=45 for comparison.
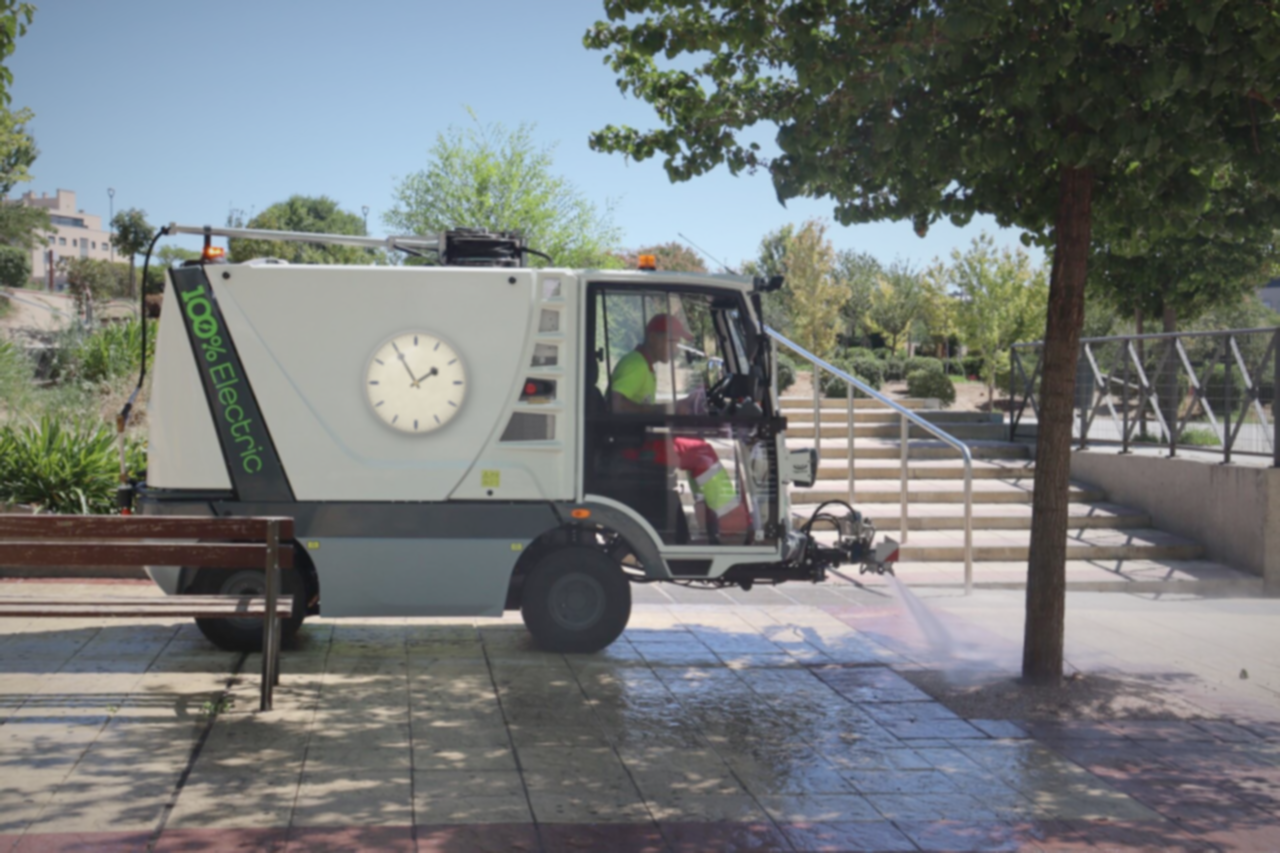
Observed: h=1 m=55
